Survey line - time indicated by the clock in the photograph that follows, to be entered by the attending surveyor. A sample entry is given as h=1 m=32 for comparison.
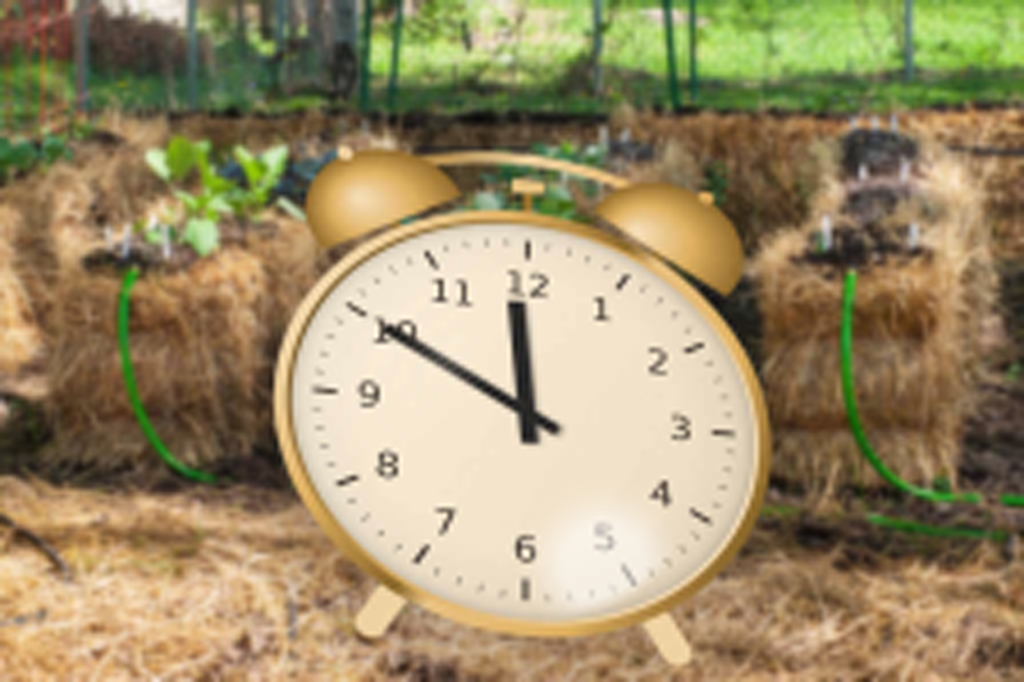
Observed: h=11 m=50
